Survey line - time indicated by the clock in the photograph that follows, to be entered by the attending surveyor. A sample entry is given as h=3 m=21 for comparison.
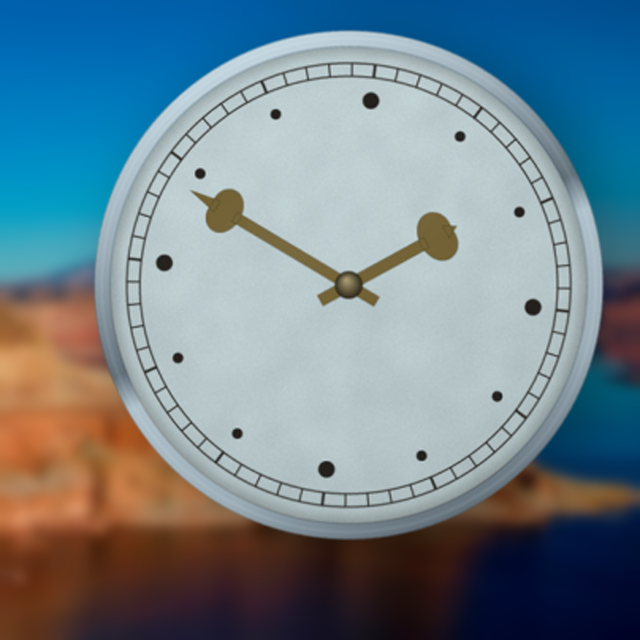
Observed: h=1 m=49
